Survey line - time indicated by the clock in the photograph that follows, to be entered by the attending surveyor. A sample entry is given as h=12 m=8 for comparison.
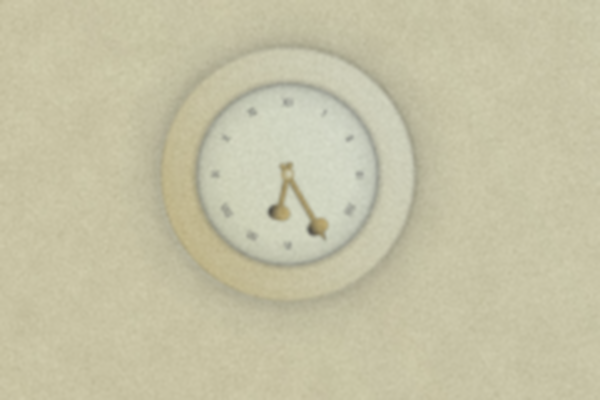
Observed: h=6 m=25
